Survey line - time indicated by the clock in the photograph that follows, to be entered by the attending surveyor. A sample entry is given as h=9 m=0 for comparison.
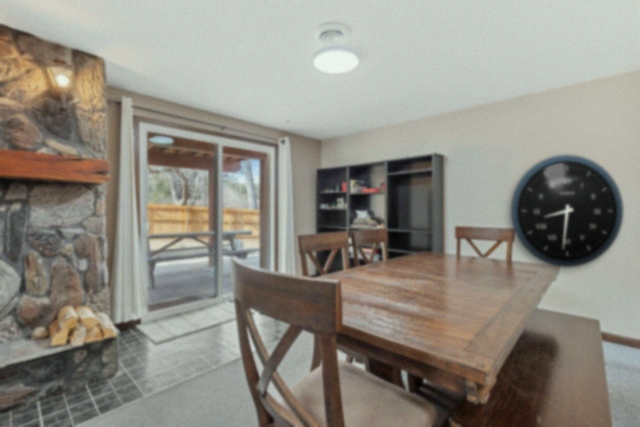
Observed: h=8 m=31
